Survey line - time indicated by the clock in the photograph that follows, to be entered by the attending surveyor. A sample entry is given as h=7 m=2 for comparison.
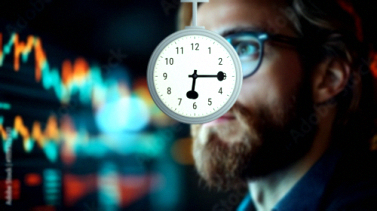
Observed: h=6 m=15
